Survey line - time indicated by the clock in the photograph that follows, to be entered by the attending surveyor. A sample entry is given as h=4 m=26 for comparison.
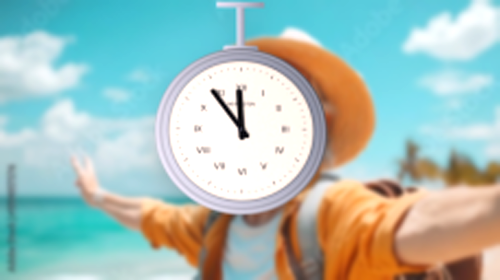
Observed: h=11 m=54
